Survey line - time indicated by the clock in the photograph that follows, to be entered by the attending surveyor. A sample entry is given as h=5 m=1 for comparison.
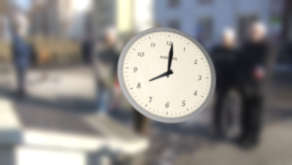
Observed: h=8 m=1
